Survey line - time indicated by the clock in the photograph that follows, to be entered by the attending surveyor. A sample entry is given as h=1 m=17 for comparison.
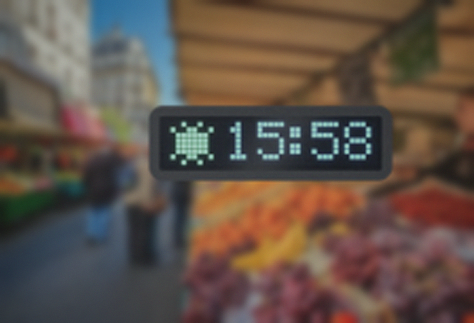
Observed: h=15 m=58
